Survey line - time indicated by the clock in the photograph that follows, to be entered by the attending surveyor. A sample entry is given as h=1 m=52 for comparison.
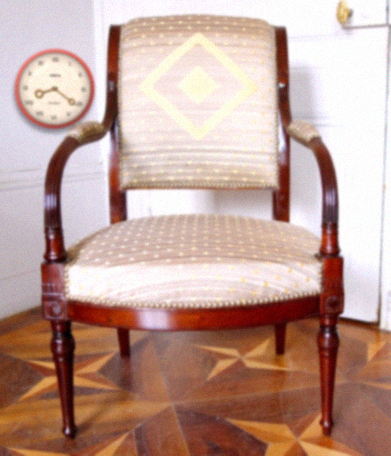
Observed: h=8 m=21
